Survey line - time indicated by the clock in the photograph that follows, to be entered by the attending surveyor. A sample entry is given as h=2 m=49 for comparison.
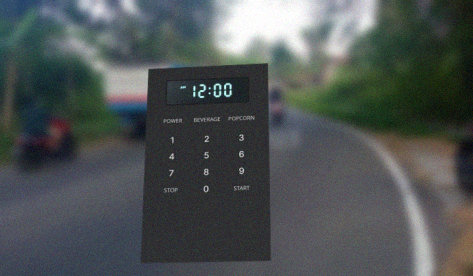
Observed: h=12 m=0
